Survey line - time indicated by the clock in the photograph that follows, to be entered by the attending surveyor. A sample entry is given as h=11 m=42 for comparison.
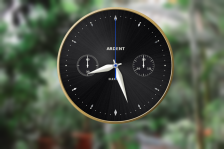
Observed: h=8 m=27
